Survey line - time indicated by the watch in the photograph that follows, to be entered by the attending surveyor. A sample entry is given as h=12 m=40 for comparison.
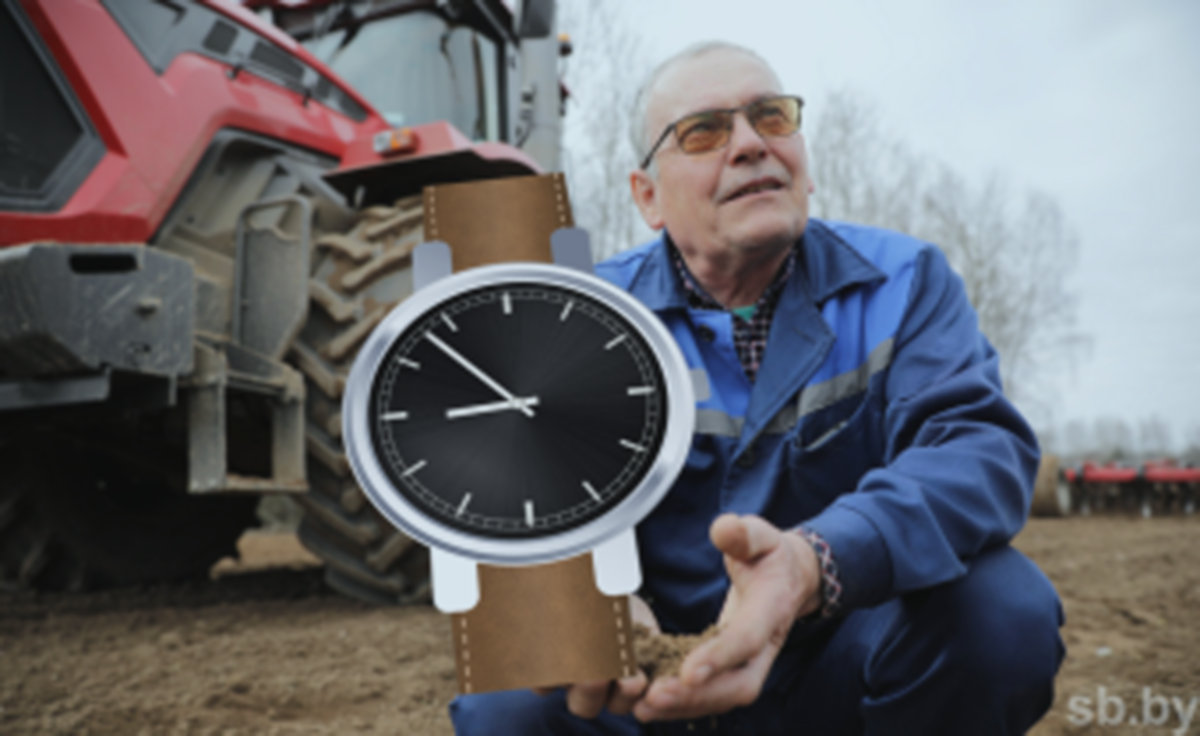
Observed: h=8 m=53
